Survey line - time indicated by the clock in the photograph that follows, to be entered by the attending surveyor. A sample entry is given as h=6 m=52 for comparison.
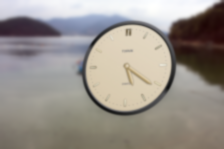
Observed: h=5 m=21
